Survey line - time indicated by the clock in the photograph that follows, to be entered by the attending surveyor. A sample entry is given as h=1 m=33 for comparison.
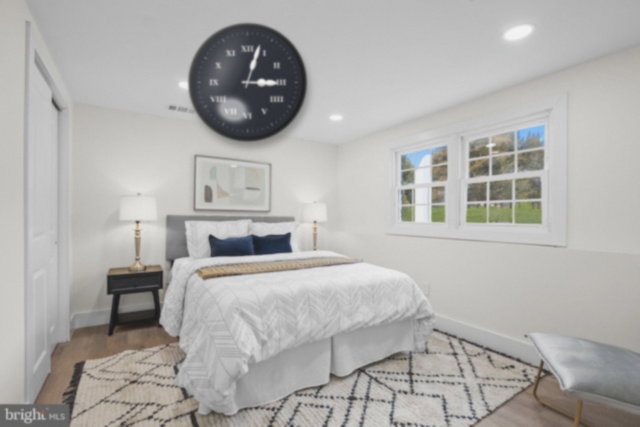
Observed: h=3 m=3
